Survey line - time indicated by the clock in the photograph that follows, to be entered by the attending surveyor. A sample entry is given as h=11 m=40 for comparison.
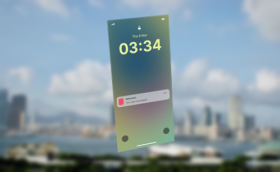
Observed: h=3 m=34
